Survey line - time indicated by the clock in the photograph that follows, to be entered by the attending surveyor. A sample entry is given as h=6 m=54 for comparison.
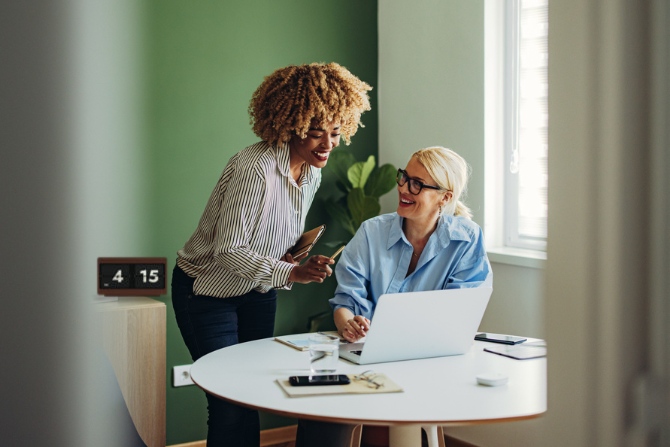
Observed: h=4 m=15
